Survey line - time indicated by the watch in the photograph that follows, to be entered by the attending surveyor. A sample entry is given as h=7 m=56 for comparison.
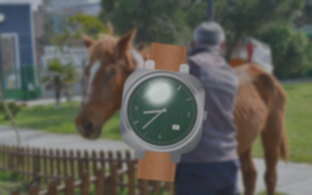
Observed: h=8 m=37
